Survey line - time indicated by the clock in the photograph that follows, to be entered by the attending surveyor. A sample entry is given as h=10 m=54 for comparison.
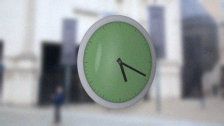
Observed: h=5 m=19
